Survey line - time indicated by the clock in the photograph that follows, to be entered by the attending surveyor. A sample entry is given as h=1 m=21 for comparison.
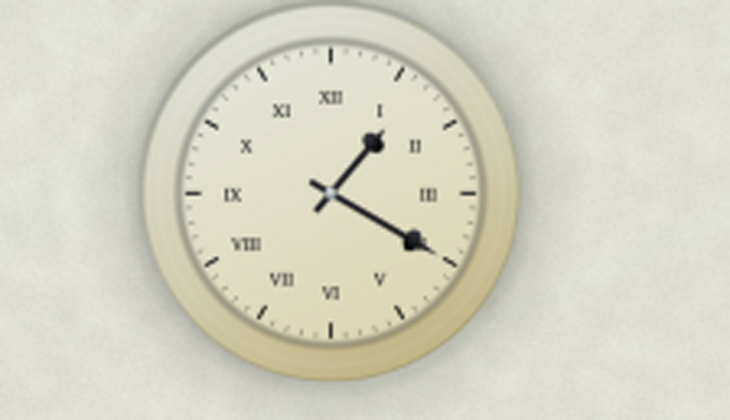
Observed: h=1 m=20
